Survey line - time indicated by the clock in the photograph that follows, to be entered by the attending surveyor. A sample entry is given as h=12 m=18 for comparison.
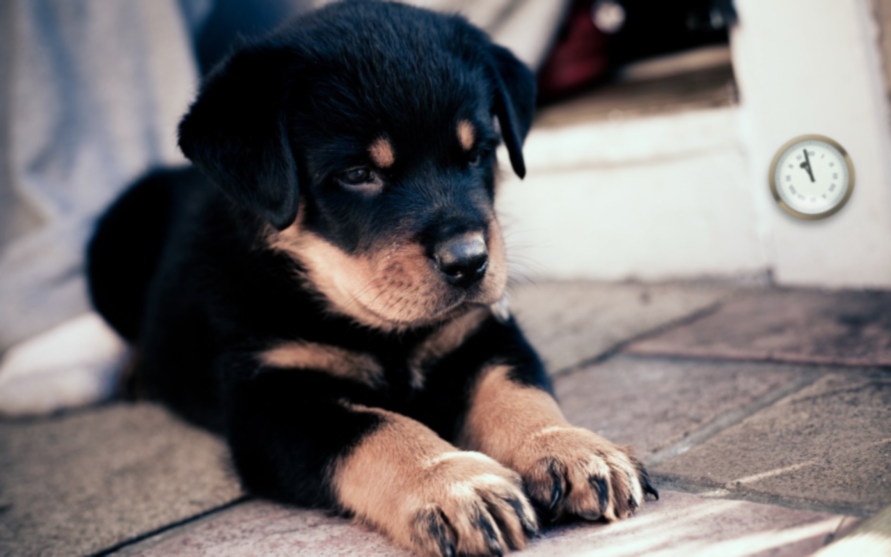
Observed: h=10 m=58
